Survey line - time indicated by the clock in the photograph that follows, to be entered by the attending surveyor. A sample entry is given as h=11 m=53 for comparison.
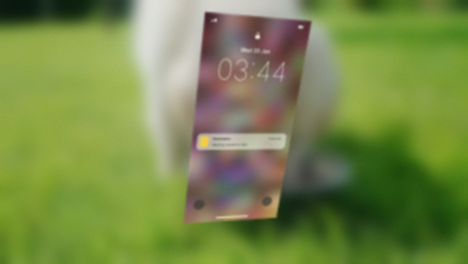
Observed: h=3 m=44
